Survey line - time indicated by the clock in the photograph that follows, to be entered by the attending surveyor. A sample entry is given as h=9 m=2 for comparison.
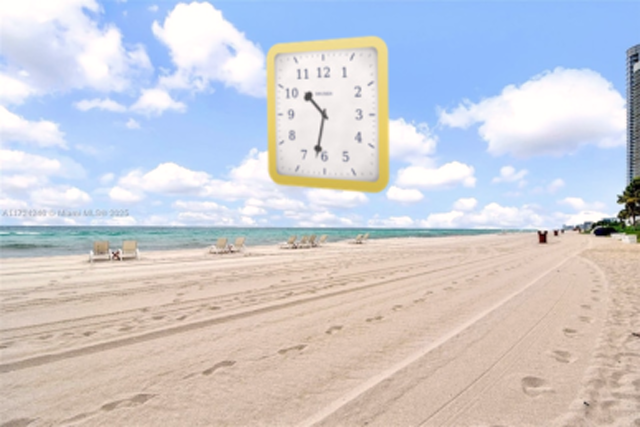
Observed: h=10 m=32
